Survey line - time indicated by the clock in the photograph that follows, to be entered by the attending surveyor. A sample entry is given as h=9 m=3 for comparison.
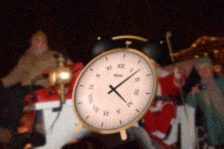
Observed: h=4 m=7
